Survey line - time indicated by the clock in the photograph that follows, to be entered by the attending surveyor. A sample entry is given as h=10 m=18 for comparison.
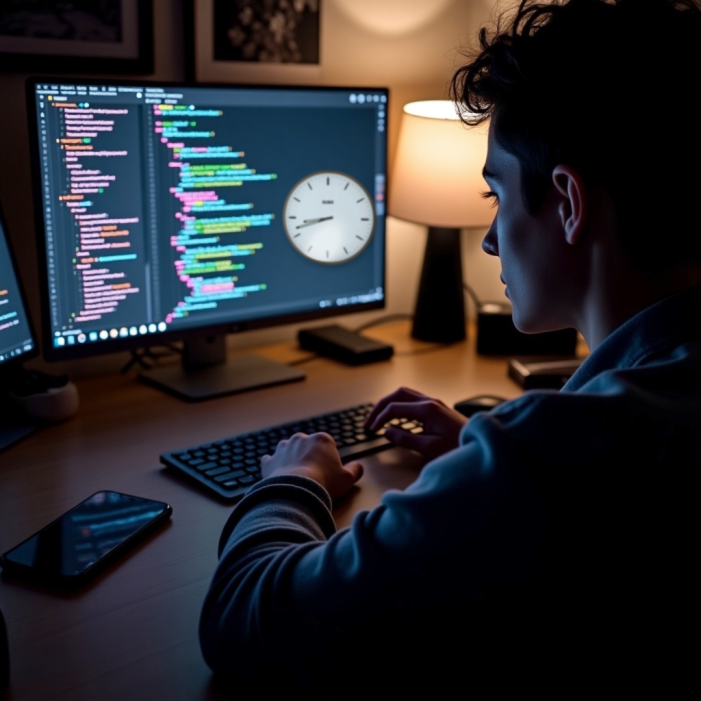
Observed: h=8 m=42
